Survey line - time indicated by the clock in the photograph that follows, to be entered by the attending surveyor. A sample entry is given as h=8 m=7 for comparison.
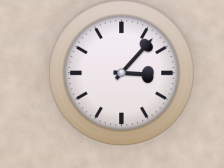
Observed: h=3 m=7
